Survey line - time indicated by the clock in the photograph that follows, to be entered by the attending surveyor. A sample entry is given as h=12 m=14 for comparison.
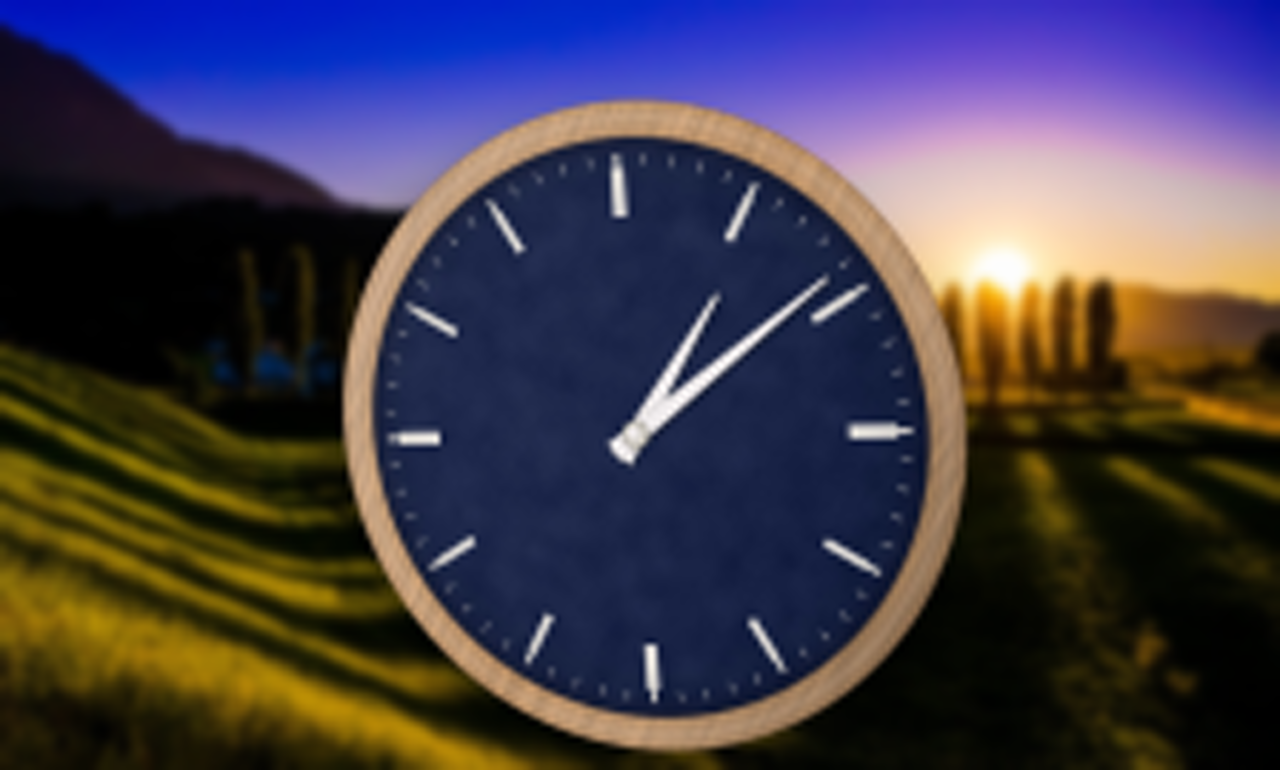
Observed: h=1 m=9
